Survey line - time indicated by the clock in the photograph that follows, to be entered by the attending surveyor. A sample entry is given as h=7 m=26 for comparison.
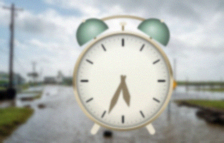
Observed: h=5 m=34
